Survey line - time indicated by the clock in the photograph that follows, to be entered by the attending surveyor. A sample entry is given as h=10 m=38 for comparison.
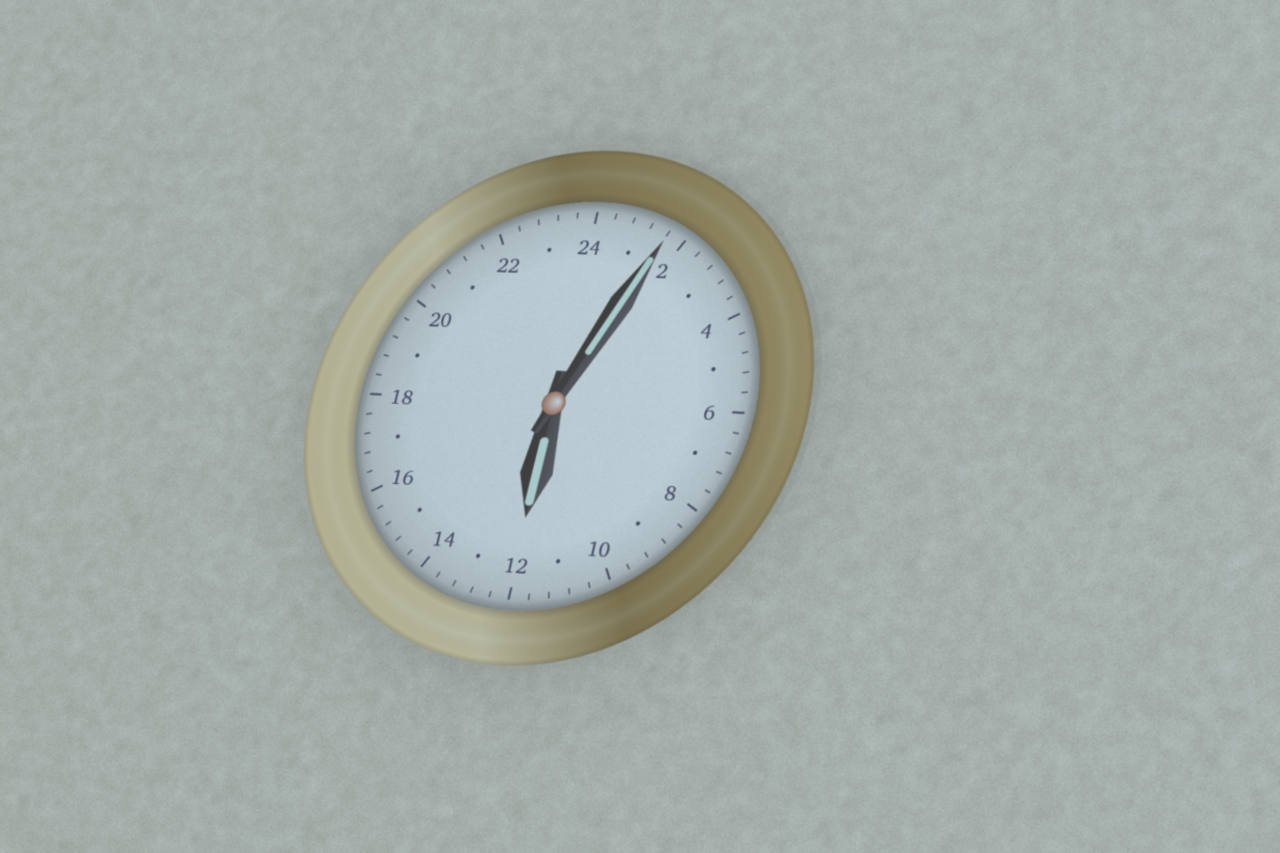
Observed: h=12 m=4
